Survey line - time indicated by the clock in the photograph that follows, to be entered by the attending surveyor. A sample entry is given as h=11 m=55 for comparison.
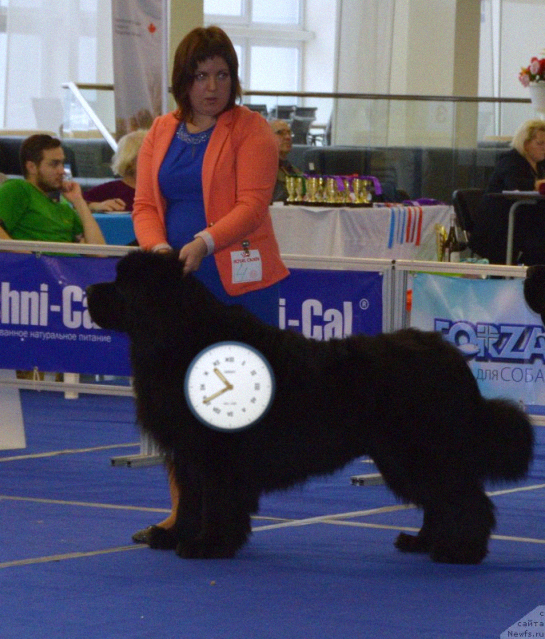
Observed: h=10 m=40
